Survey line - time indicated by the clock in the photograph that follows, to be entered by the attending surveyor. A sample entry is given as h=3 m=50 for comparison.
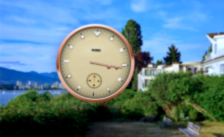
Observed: h=3 m=16
